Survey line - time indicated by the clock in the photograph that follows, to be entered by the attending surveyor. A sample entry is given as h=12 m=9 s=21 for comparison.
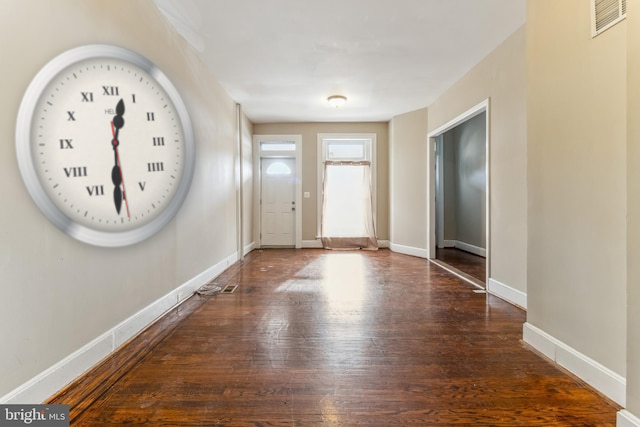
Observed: h=12 m=30 s=29
